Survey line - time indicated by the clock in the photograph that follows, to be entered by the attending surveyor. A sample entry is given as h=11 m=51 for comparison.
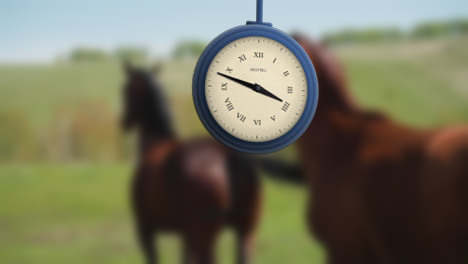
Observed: h=3 m=48
